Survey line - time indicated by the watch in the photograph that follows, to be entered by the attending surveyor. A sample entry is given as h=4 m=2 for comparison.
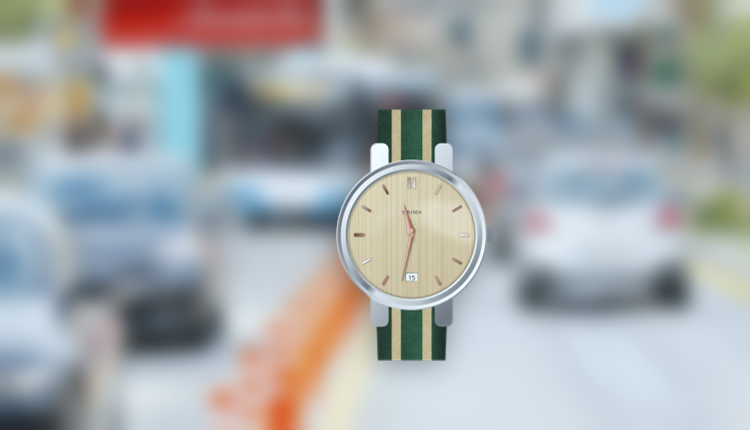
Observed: h=11 m=32
